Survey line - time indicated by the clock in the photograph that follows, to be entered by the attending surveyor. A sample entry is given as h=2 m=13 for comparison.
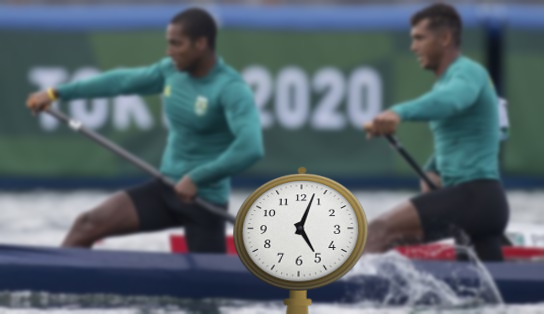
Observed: h=5 m=3
